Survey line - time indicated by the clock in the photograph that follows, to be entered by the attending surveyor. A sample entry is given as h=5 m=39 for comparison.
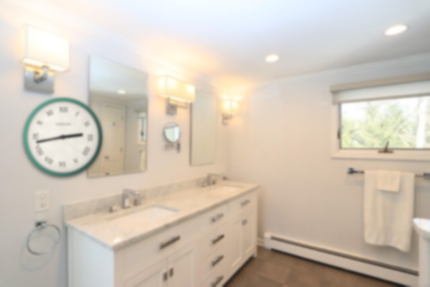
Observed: h=2 m=43
